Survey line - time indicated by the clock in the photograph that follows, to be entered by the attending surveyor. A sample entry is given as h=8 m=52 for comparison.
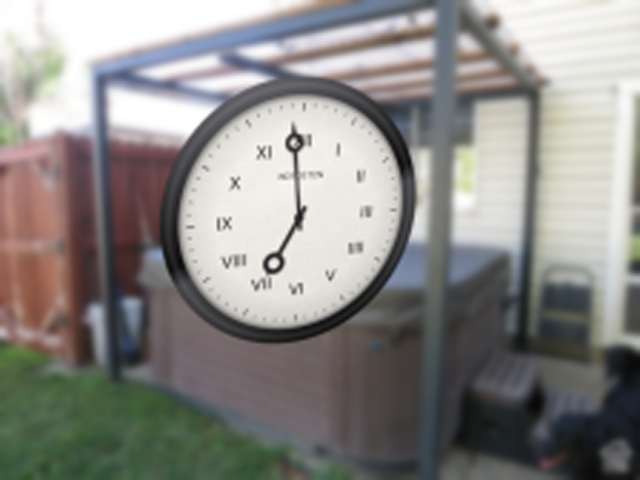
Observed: h=6 m=59
